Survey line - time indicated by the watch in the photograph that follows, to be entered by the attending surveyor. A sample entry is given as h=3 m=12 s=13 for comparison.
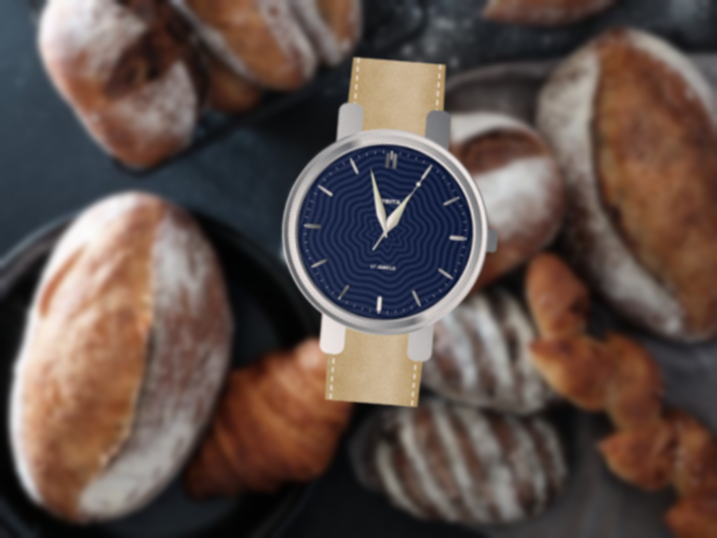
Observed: h=12 m=57 s=5
